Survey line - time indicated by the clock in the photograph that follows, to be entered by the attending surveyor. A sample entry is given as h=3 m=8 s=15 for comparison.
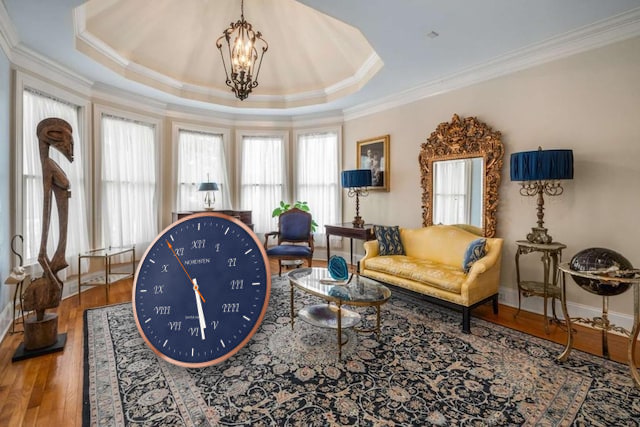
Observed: h=5 m=27 s=54
